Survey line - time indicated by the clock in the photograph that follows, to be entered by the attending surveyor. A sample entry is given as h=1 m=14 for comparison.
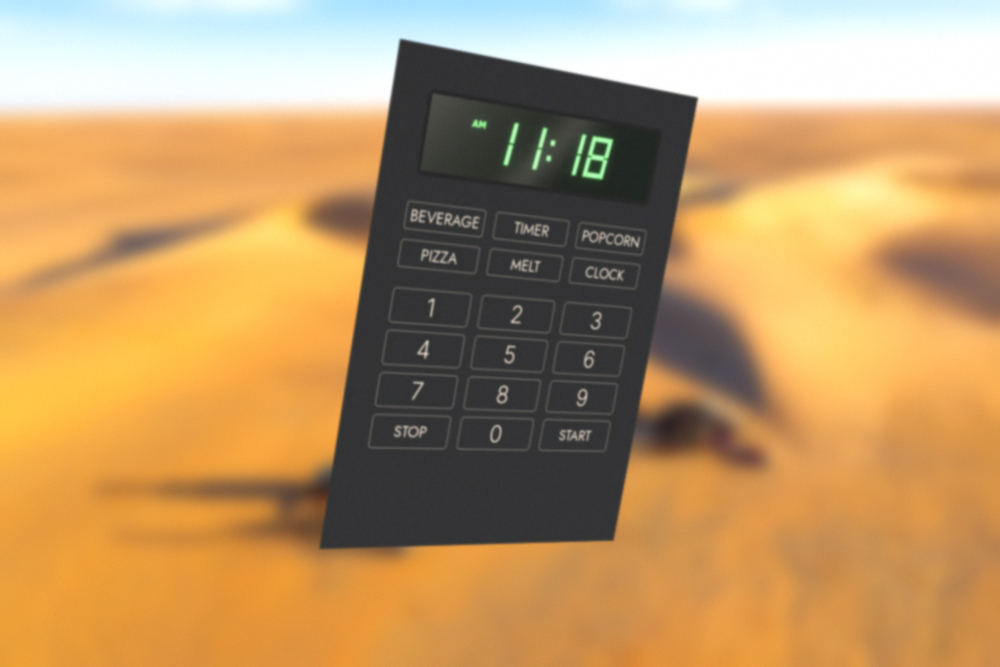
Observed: h=11 m=18
